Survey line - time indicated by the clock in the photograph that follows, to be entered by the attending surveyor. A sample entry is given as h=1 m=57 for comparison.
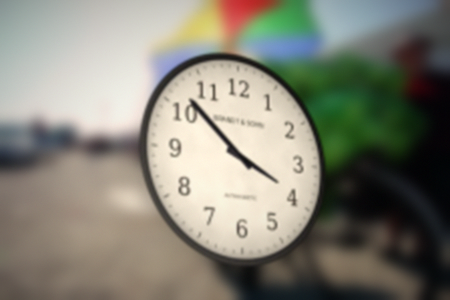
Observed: h=3 m=52
